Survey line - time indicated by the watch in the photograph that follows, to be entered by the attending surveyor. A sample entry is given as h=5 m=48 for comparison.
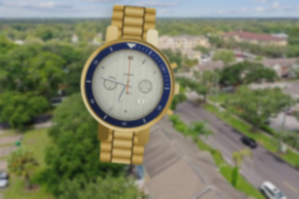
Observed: h=6 m=47
